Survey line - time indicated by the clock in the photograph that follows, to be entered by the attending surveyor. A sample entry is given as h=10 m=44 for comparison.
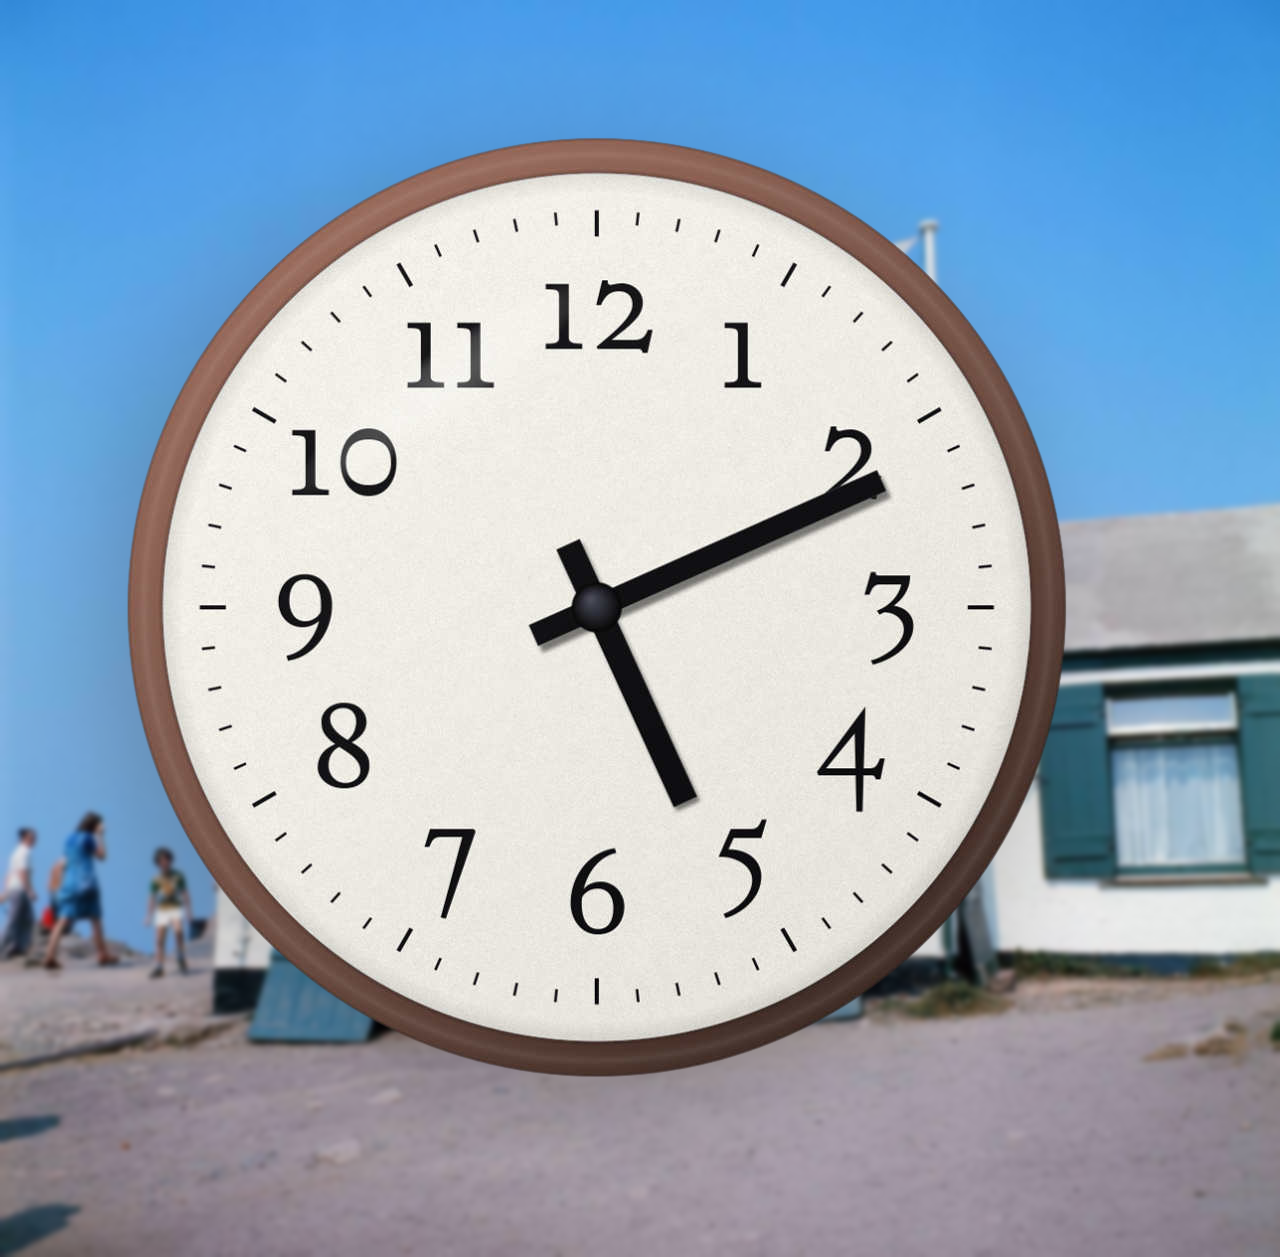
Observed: h=5 m=11
